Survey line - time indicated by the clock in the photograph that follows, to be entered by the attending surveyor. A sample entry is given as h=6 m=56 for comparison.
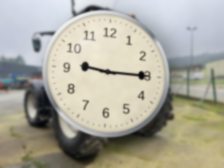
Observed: h=9 m=15
